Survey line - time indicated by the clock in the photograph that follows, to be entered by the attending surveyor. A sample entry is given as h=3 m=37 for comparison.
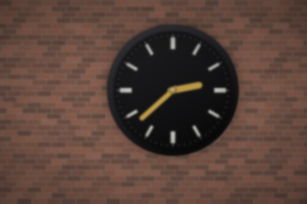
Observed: h=2 m=38
